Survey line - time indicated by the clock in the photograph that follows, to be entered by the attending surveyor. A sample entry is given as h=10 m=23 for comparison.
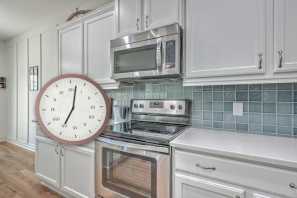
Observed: h=7 m=2
